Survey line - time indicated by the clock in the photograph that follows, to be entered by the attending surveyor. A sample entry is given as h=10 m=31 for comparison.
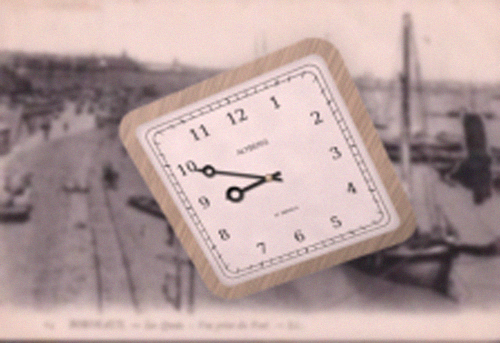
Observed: h=8 m=50
